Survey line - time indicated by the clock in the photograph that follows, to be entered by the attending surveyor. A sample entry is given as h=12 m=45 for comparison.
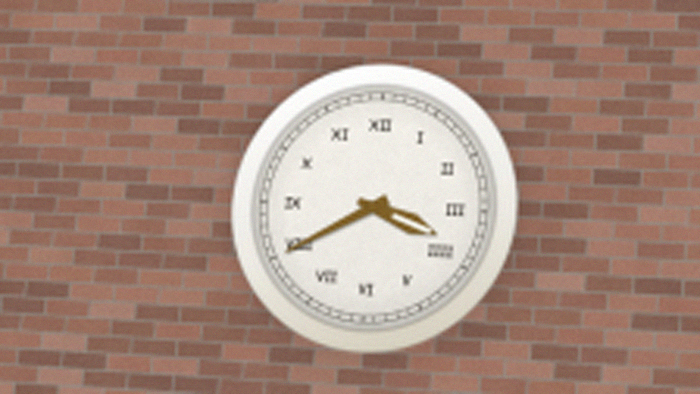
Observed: h=3 m=40
